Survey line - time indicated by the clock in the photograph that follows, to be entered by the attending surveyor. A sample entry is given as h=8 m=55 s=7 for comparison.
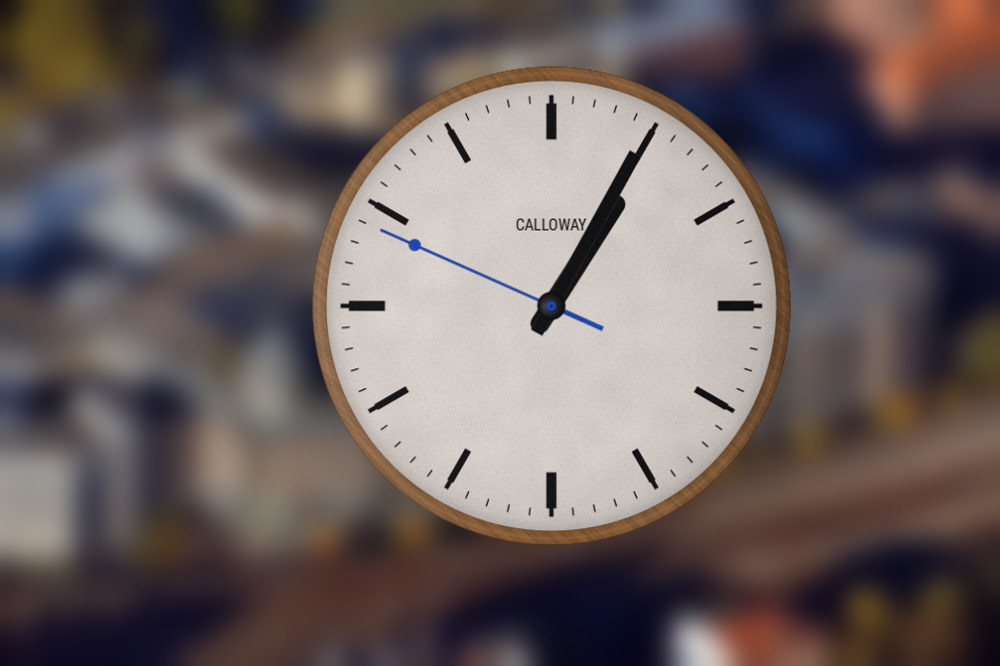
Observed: h=1 m=4 s=49
